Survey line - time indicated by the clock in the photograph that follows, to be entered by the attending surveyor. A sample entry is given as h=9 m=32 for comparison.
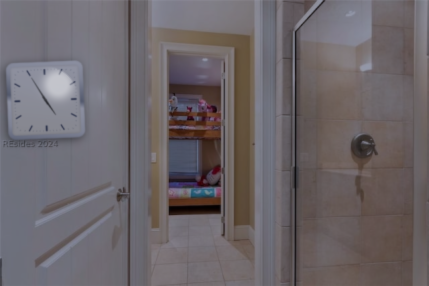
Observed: h=4 m=55
